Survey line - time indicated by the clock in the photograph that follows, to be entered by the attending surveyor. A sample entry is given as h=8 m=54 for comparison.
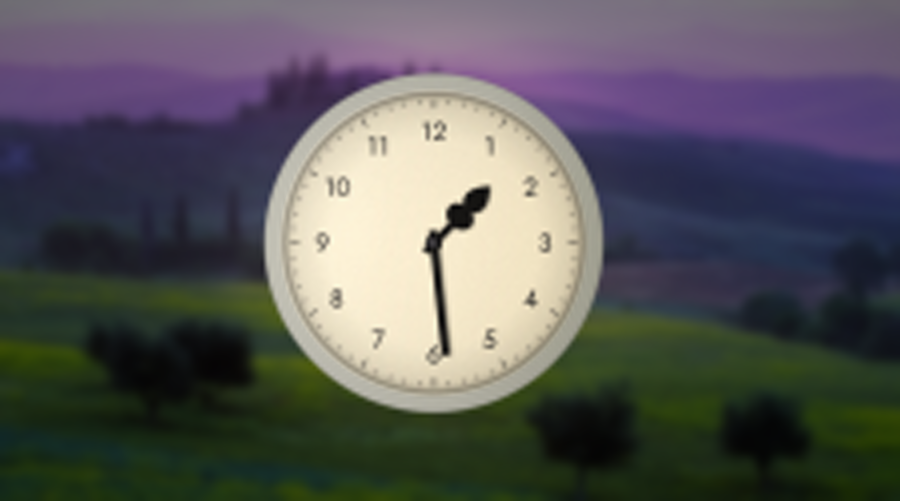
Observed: h=1 m=29
